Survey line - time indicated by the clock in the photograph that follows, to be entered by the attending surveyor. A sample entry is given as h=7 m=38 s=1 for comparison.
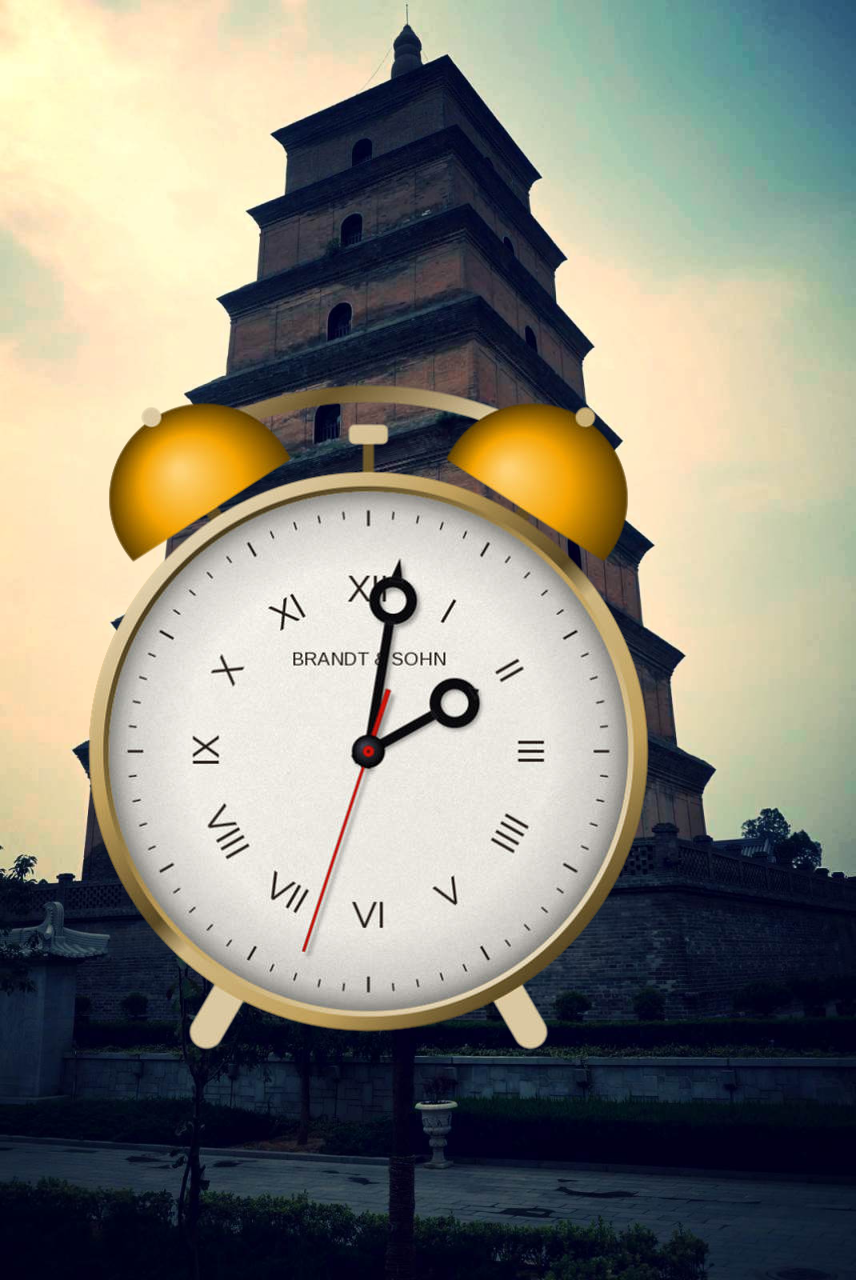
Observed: h=2 m=1 s=33
